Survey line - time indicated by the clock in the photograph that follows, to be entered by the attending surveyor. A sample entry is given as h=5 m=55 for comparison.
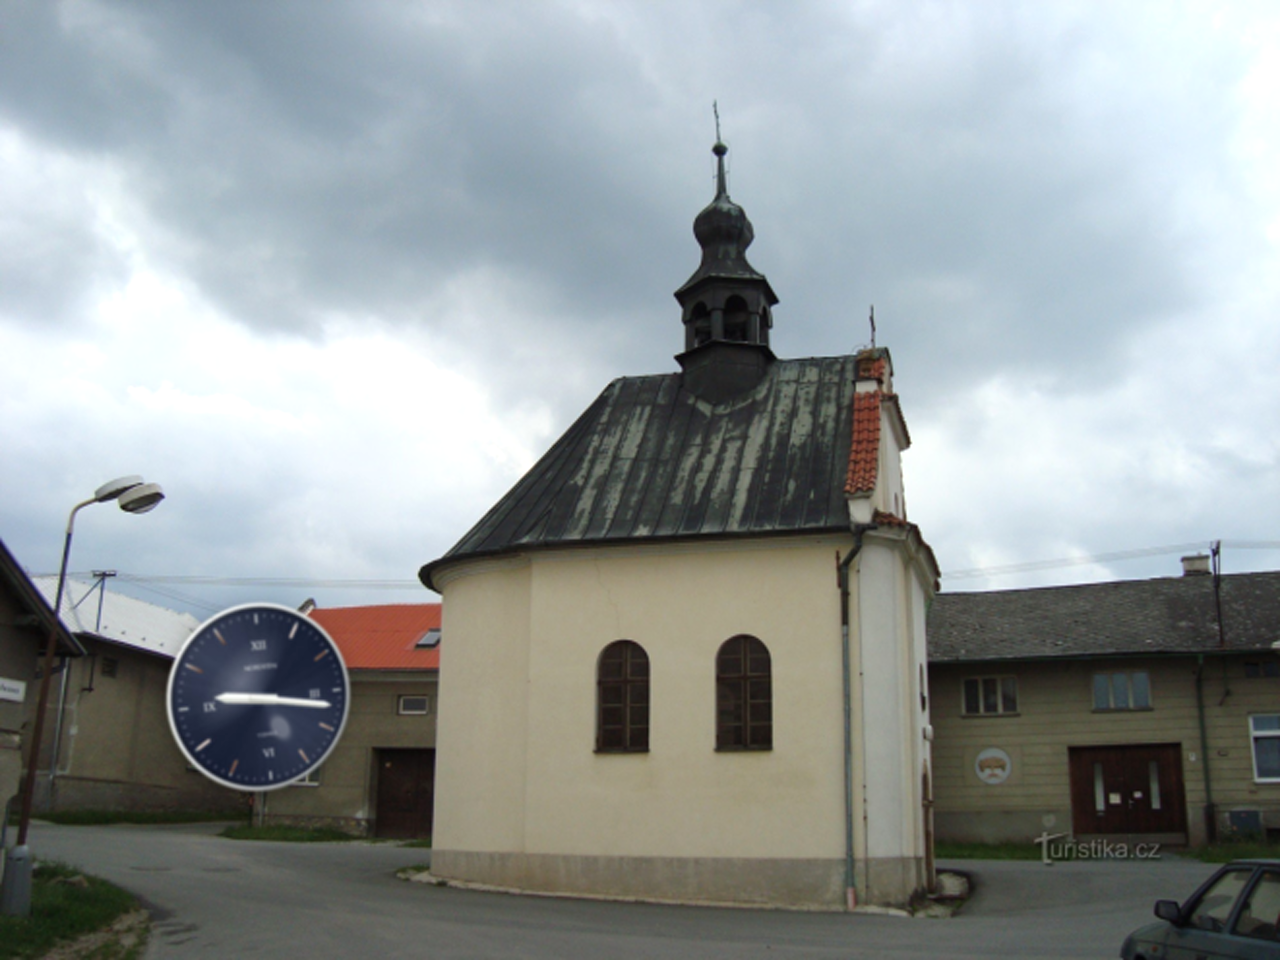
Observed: h=9 m=17
